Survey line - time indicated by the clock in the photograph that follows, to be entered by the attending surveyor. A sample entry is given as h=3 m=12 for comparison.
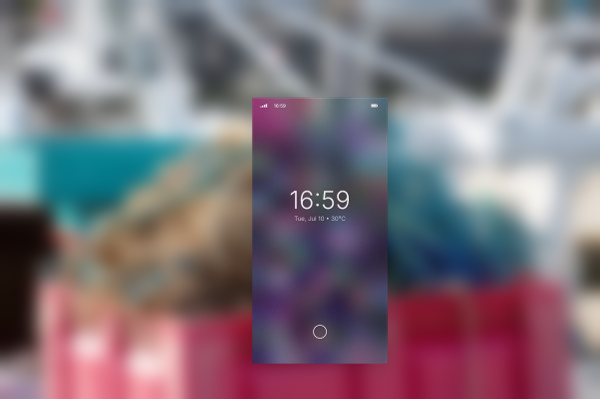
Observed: h=16 m=59
